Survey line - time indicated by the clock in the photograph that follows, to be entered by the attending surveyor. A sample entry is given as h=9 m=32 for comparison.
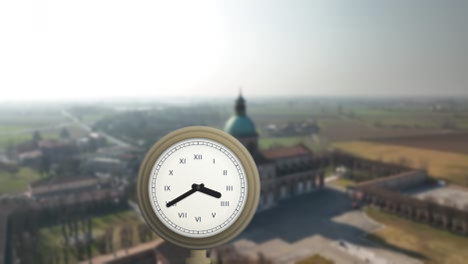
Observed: h=3 m=40
